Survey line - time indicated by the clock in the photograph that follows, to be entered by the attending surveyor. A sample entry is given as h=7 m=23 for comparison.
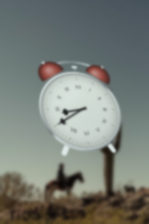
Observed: h=8 m=40
